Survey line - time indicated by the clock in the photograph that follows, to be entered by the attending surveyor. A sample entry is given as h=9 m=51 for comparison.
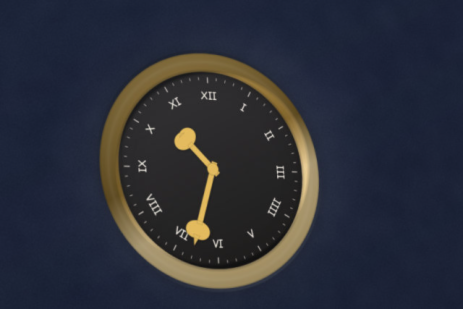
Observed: h=10 m=33
